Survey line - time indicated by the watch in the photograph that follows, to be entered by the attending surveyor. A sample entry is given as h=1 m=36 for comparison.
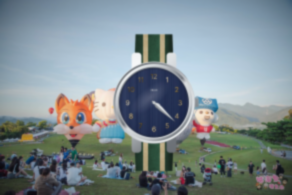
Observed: h=4 m=22
